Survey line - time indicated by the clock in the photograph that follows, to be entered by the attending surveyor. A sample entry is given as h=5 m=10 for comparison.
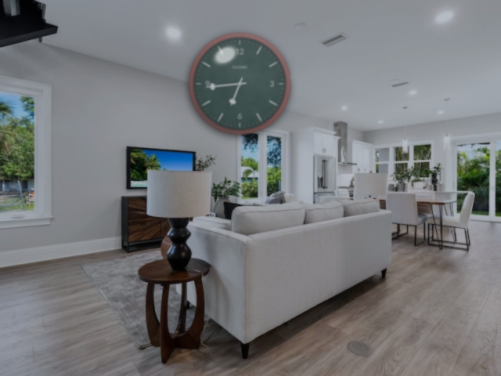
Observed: h=6 m=44
